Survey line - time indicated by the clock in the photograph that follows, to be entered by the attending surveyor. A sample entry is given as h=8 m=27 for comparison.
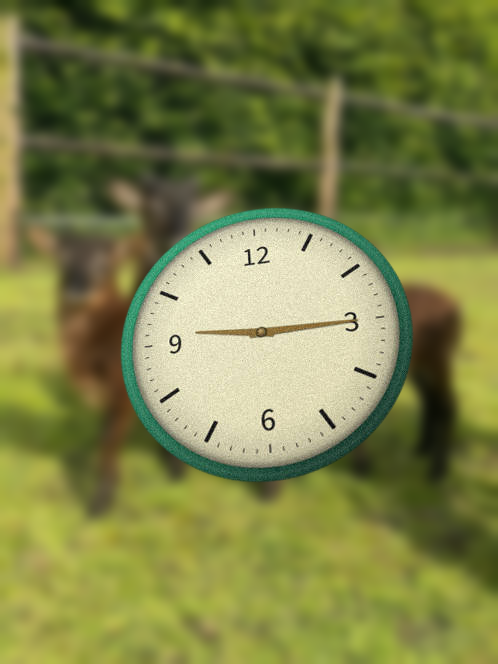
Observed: h=9 m=15
